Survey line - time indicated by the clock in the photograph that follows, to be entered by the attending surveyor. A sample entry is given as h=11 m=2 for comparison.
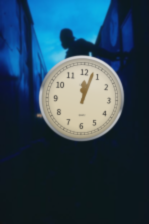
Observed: h=12 m=3
